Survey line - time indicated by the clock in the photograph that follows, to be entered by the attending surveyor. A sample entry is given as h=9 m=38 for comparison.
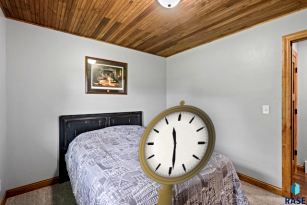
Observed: h=11 m=29
